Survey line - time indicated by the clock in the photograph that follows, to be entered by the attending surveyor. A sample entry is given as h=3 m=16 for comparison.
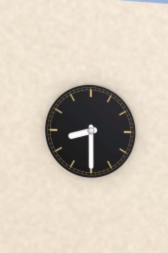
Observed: h=8 m=30
